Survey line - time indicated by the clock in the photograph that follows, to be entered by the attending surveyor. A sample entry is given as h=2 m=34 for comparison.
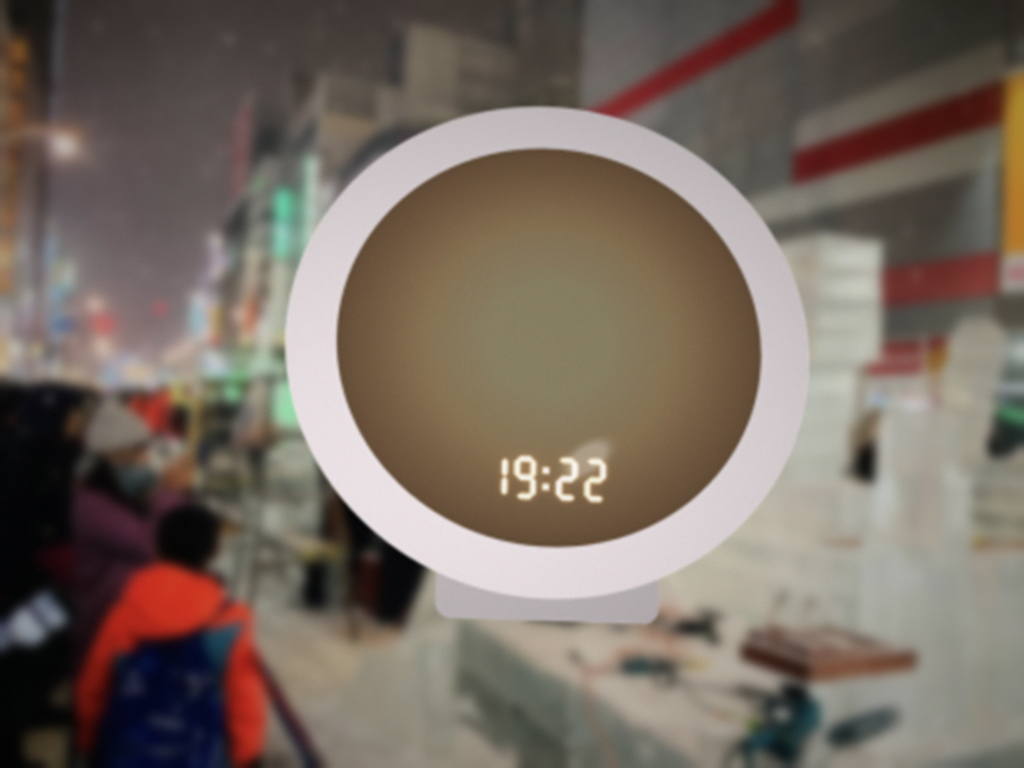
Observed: h=19 m=22
